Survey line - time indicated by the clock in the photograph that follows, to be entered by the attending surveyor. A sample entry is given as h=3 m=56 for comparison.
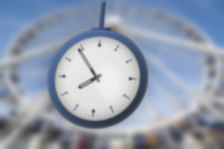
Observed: h=7 m=54
